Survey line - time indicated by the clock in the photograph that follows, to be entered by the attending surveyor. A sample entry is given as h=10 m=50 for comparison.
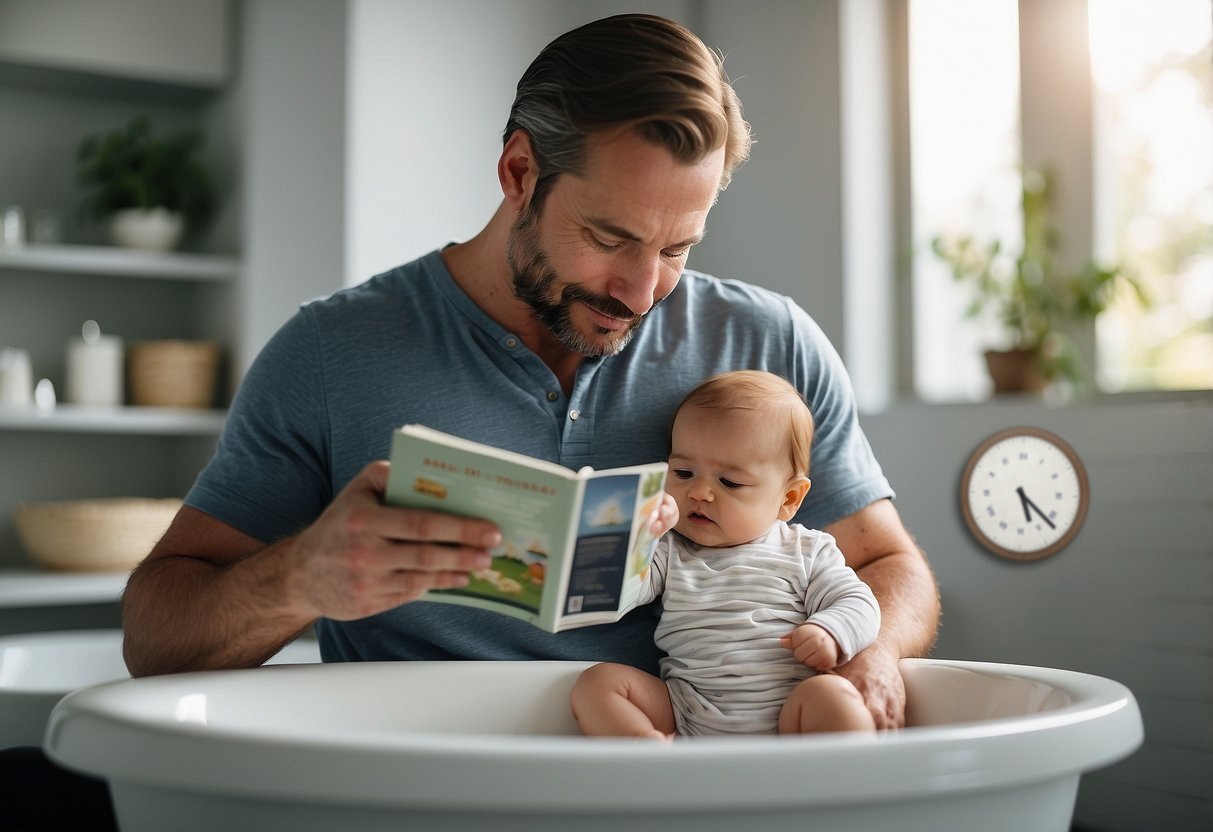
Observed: h=5 m=22
